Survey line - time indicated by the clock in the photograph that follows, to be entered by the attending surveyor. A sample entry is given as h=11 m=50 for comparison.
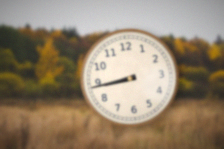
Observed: h=8 m=44
